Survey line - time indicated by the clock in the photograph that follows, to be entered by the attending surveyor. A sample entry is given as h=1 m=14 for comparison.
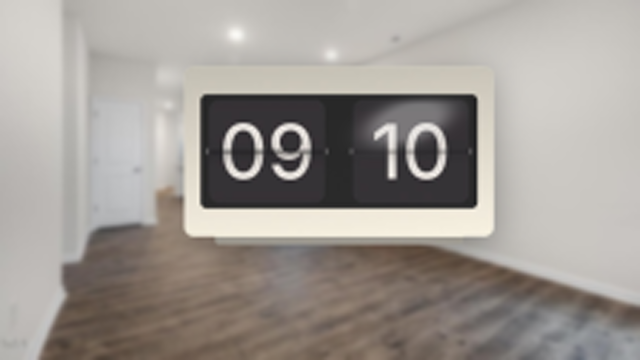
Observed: h=9 m=10
